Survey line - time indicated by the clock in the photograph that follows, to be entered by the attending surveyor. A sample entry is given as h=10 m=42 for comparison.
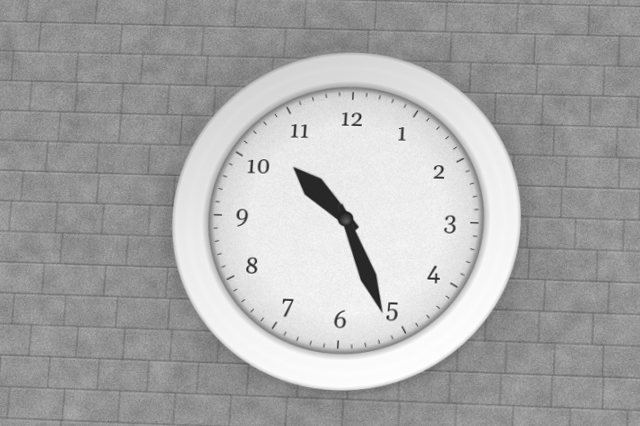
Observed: h=10 m=26
